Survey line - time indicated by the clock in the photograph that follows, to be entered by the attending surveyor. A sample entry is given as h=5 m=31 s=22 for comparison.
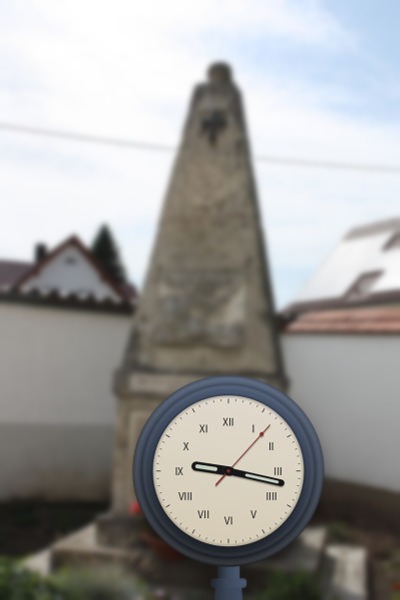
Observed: h=9 m=17 s=7
